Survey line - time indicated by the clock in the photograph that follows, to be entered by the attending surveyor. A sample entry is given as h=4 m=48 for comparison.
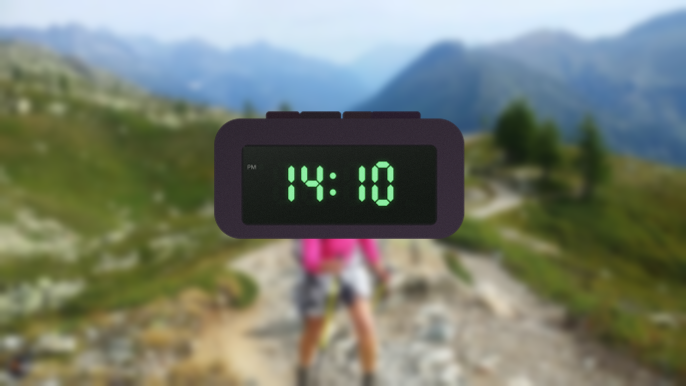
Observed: h=14 m=10
